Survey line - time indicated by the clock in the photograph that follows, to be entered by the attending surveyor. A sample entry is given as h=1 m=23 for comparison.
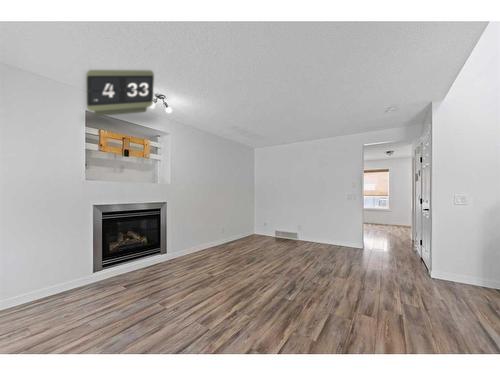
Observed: h=4 m=33
